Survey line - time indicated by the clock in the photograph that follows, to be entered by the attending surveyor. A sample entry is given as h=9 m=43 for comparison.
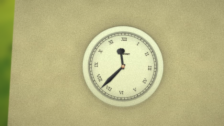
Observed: h=11 m=37
